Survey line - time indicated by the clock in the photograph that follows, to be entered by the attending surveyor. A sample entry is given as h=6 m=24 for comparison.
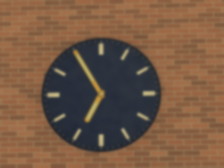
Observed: h=6 m=55
